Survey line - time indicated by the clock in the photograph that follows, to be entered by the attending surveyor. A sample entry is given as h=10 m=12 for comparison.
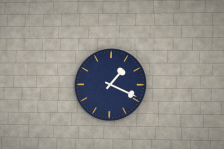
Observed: h=1 m=19
